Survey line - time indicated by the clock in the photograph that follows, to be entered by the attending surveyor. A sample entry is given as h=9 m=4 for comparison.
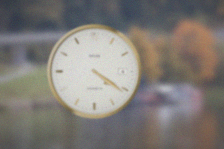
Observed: h=4 m=21
